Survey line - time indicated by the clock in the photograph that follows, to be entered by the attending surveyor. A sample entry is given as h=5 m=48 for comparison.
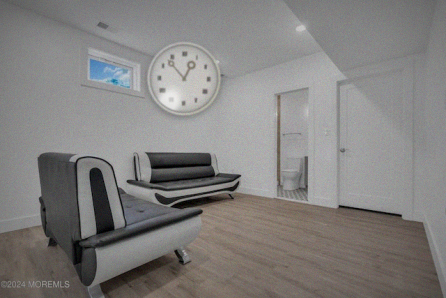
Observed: h=12 m=53
